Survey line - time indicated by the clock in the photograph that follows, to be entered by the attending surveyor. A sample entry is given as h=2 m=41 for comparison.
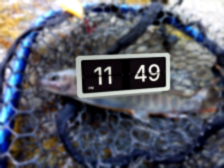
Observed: h=11 m=49
